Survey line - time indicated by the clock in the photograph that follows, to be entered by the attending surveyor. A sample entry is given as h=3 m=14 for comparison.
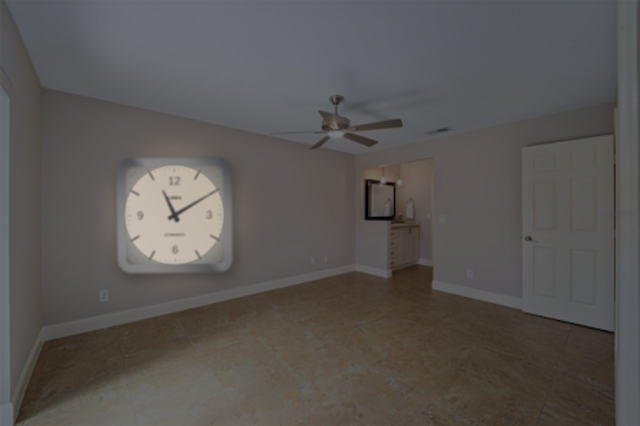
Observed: h=11 m=10
